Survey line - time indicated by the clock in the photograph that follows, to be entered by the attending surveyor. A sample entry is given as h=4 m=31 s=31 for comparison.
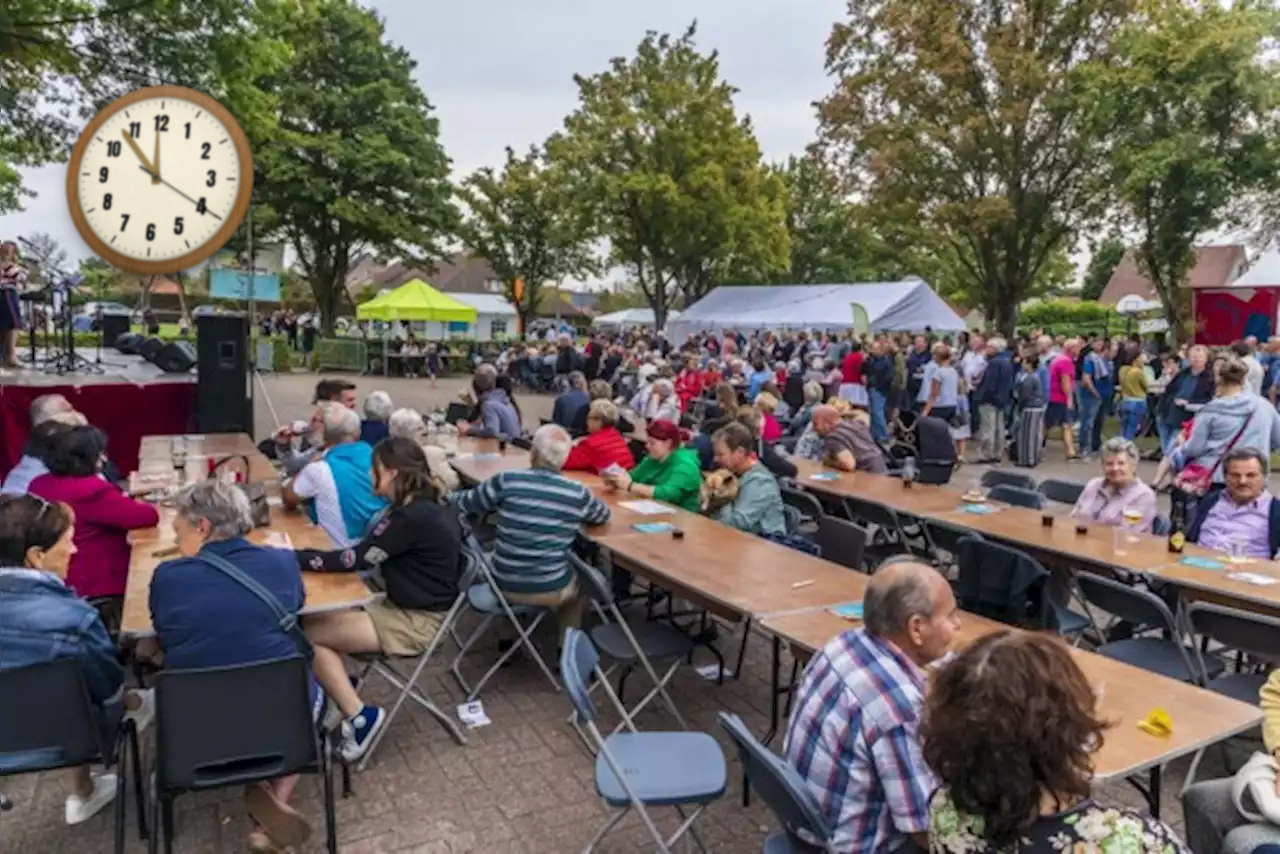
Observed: h=11 m=53 s=20
